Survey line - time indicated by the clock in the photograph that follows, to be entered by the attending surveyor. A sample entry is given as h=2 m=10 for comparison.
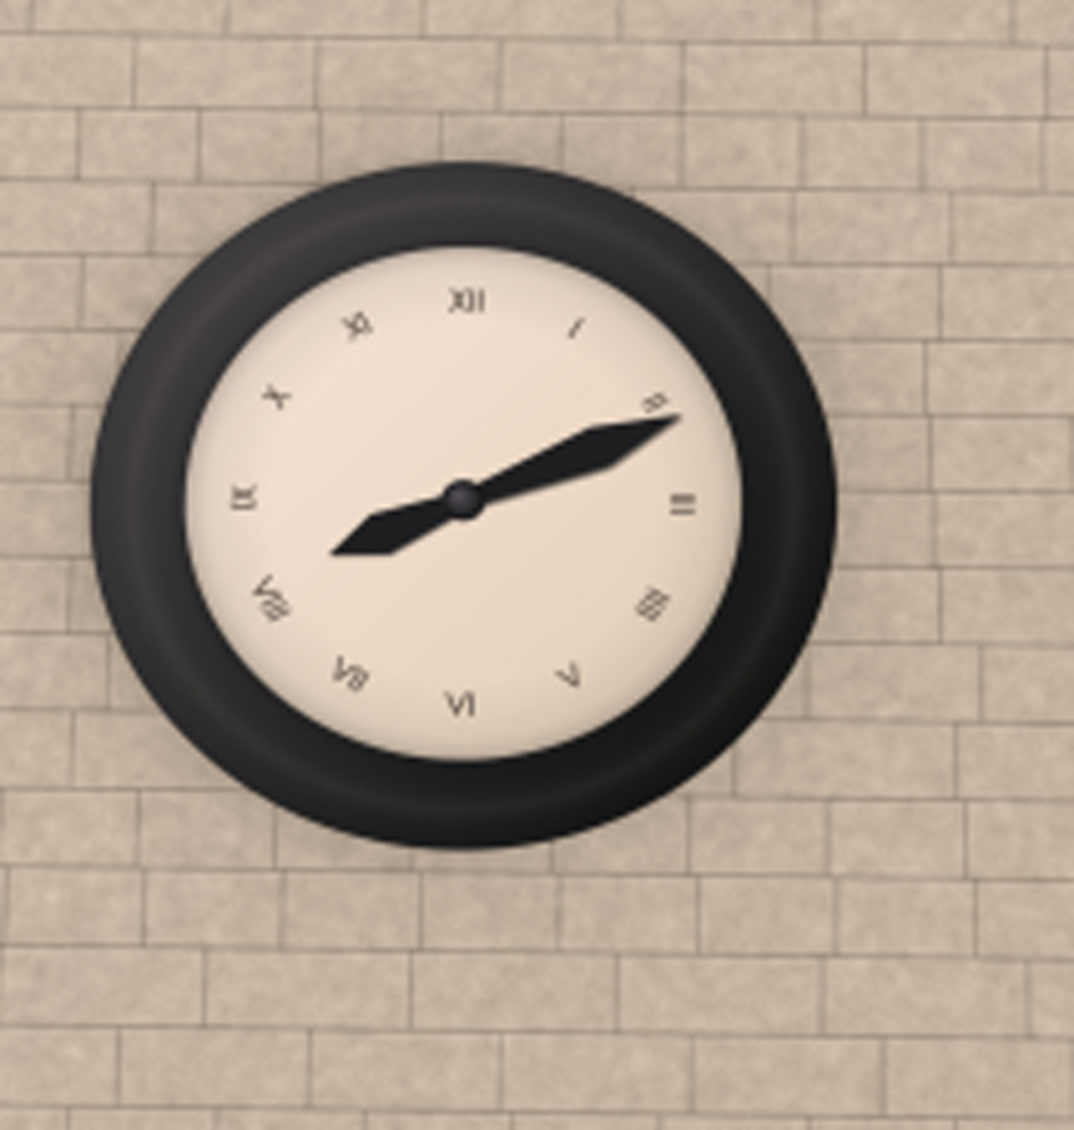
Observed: h=8 m=11
